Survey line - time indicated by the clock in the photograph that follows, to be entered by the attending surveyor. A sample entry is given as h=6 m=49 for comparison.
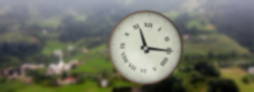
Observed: h=11 m=15
